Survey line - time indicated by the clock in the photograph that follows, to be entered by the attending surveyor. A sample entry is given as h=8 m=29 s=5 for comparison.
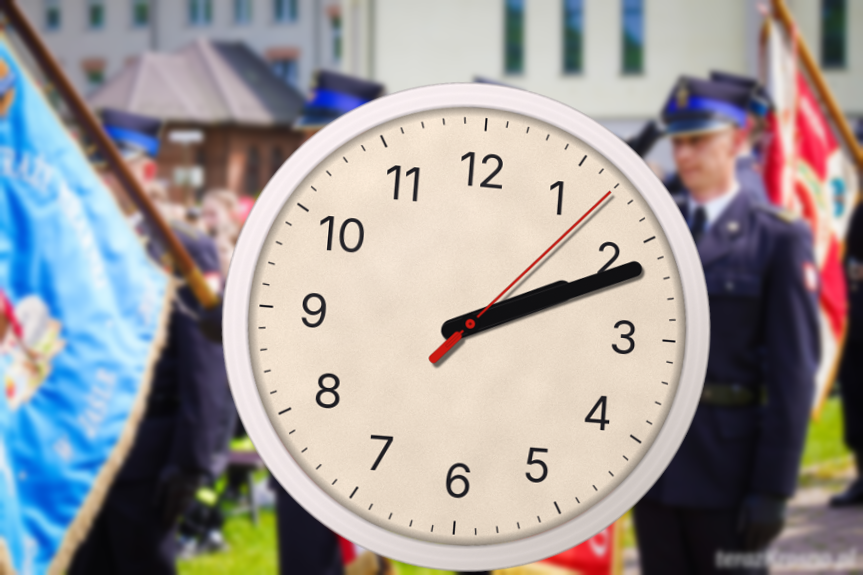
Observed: h=2 m=11 s=7
